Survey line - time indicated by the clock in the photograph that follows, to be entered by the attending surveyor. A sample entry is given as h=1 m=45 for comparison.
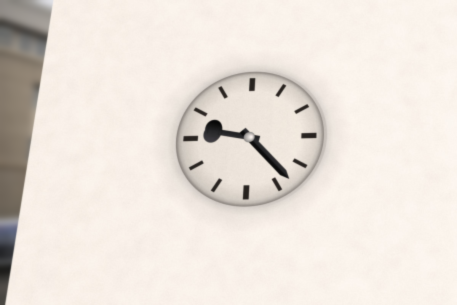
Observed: h=9 m=23
